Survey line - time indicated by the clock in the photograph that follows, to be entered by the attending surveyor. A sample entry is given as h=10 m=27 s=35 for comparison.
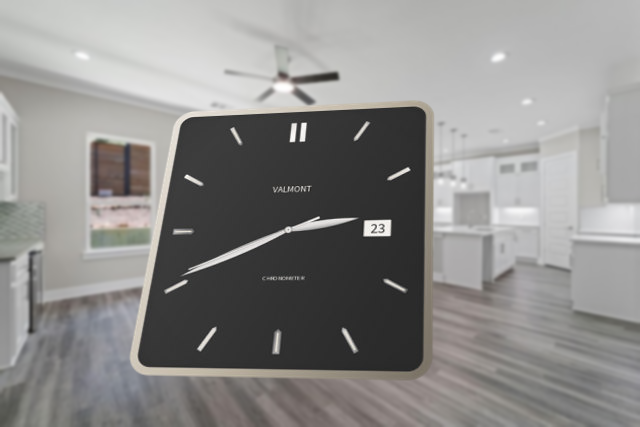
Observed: h=2 m=40 s=41
